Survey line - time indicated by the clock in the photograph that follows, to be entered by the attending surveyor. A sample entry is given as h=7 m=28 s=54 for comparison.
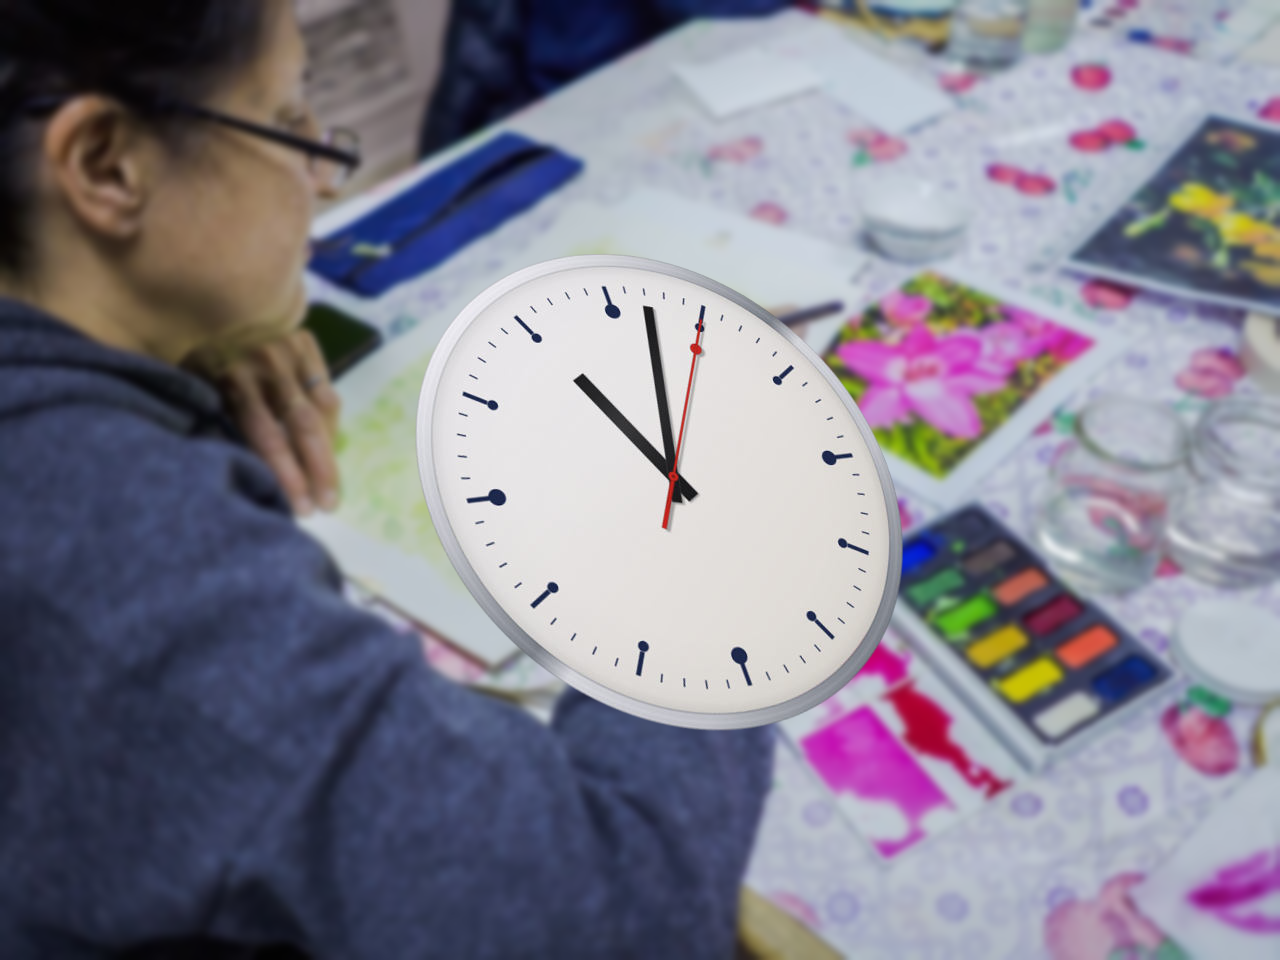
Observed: h=11 m=2 s=5
